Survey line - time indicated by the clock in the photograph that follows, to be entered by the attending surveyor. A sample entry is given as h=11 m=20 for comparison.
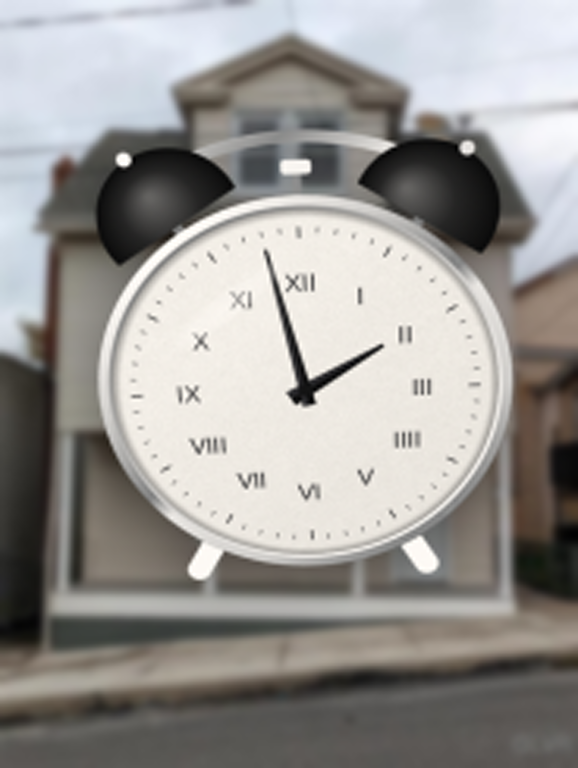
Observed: h=1 m=58
